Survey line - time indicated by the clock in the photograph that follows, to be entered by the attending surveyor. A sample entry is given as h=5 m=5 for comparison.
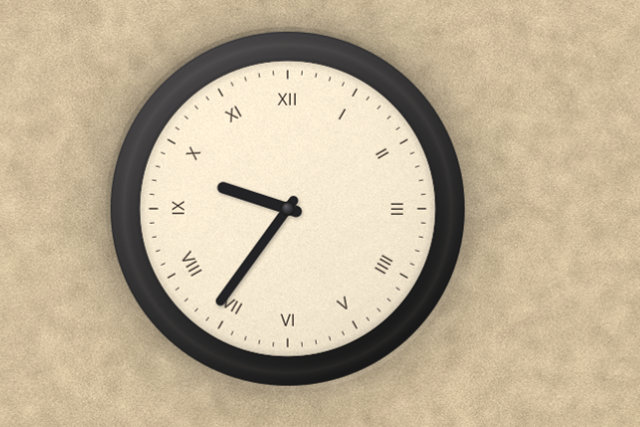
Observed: h=9 m=36
